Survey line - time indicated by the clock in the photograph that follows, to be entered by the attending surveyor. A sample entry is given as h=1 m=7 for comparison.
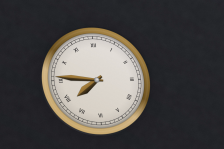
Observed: h=7 m=46
